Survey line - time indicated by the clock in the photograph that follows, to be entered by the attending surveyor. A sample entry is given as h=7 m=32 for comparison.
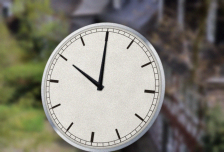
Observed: h=10 m=0
